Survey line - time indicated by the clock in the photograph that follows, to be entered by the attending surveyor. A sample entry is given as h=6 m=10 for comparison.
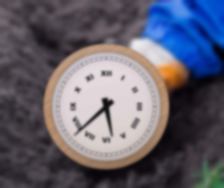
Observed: h=5 m=38
